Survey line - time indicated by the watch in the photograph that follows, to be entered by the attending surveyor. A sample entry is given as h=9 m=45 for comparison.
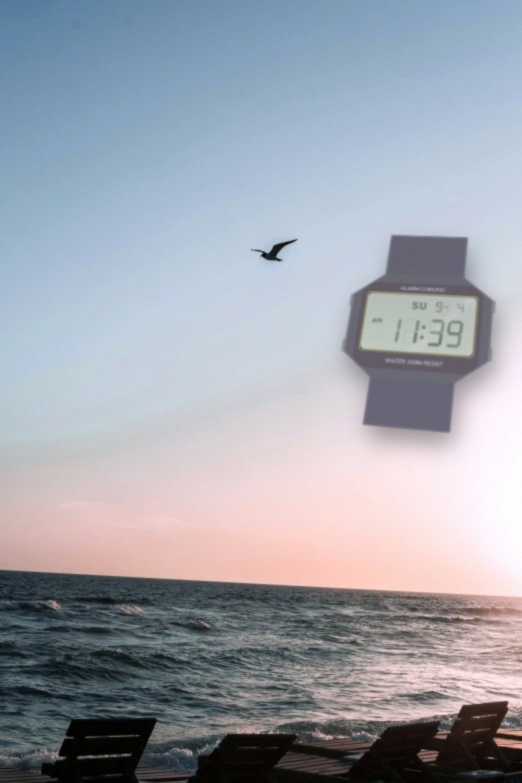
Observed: h=11 m=39
